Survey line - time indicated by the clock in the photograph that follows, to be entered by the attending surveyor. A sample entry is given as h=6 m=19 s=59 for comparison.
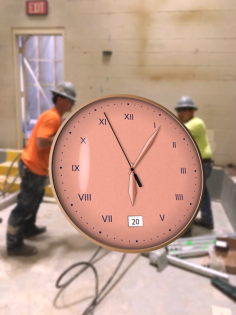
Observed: h=6 m=5 s=56
